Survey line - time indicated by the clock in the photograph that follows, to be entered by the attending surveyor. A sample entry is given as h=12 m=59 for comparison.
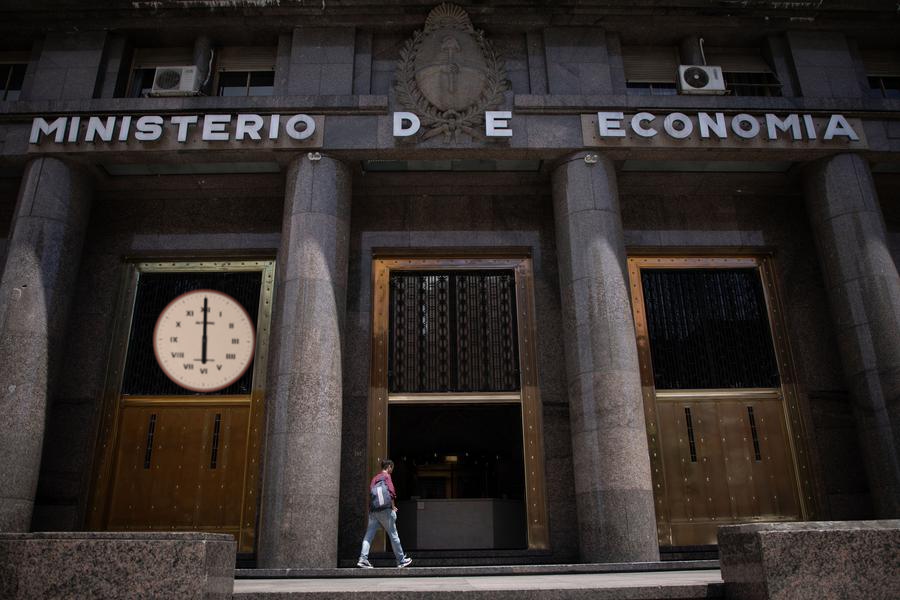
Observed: h=6 m=0
